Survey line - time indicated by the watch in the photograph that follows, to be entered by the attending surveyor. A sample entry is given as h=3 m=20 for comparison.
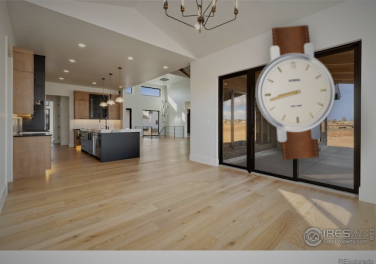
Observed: h=8 m=43
